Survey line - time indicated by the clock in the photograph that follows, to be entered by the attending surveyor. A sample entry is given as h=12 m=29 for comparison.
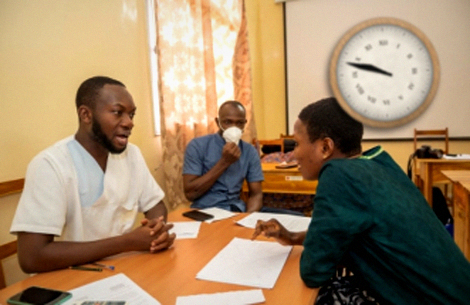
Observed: h=9 m=48
